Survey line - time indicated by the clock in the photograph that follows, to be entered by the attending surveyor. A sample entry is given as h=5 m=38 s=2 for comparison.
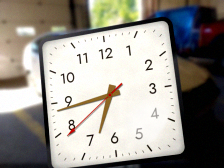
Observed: h=6 m=43 s=39
